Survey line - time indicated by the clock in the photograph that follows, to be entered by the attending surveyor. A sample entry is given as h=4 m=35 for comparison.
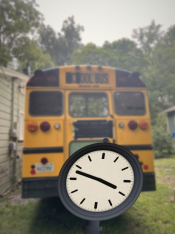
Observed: h=3 m=48
